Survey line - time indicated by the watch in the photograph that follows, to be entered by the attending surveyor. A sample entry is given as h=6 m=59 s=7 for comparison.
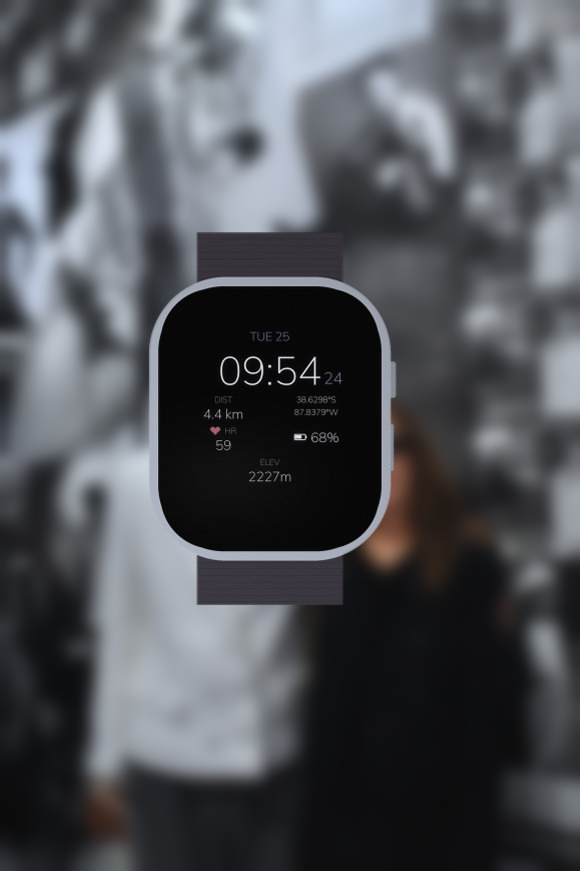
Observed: h=9 m=54 s=24
